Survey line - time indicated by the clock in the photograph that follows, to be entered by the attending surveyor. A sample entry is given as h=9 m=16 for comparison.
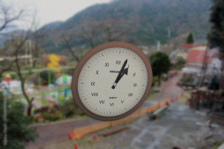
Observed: h=1 m=3
